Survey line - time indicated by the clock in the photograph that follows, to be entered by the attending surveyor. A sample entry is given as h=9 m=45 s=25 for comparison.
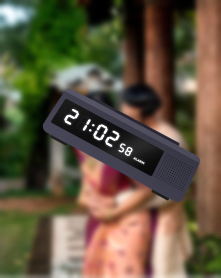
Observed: h=21 m=2 s=58
